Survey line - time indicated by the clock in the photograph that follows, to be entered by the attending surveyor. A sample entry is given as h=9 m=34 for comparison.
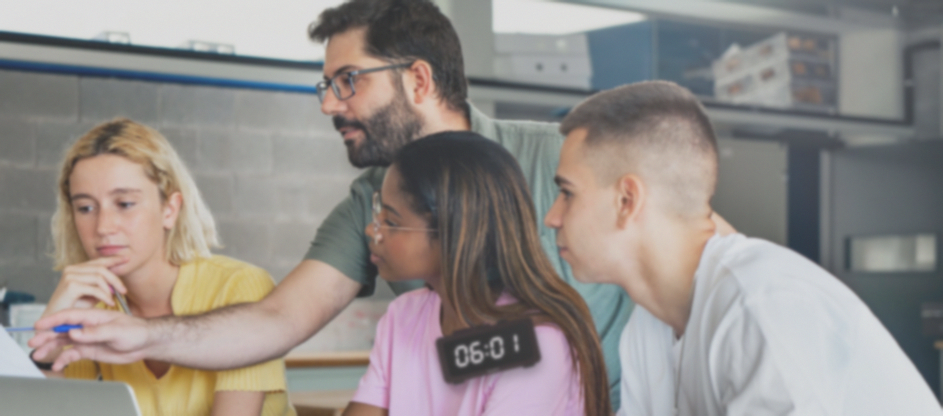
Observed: h=6 m=1
